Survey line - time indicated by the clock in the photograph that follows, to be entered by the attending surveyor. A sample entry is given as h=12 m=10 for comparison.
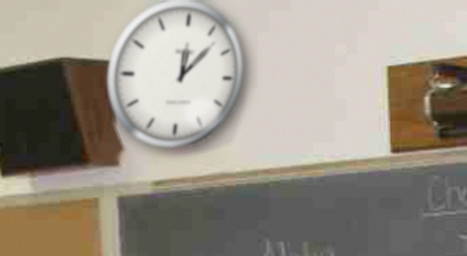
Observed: h=12 m=7
